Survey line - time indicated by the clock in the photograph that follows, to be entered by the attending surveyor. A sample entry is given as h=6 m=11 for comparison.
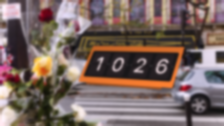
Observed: h=10 m=26
